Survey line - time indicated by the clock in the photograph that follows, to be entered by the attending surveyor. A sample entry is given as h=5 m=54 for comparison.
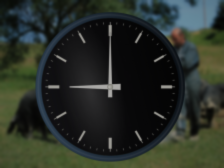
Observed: h=9 m=0
